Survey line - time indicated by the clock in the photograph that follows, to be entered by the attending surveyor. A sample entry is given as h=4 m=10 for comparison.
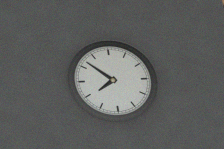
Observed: h=7 m=52
